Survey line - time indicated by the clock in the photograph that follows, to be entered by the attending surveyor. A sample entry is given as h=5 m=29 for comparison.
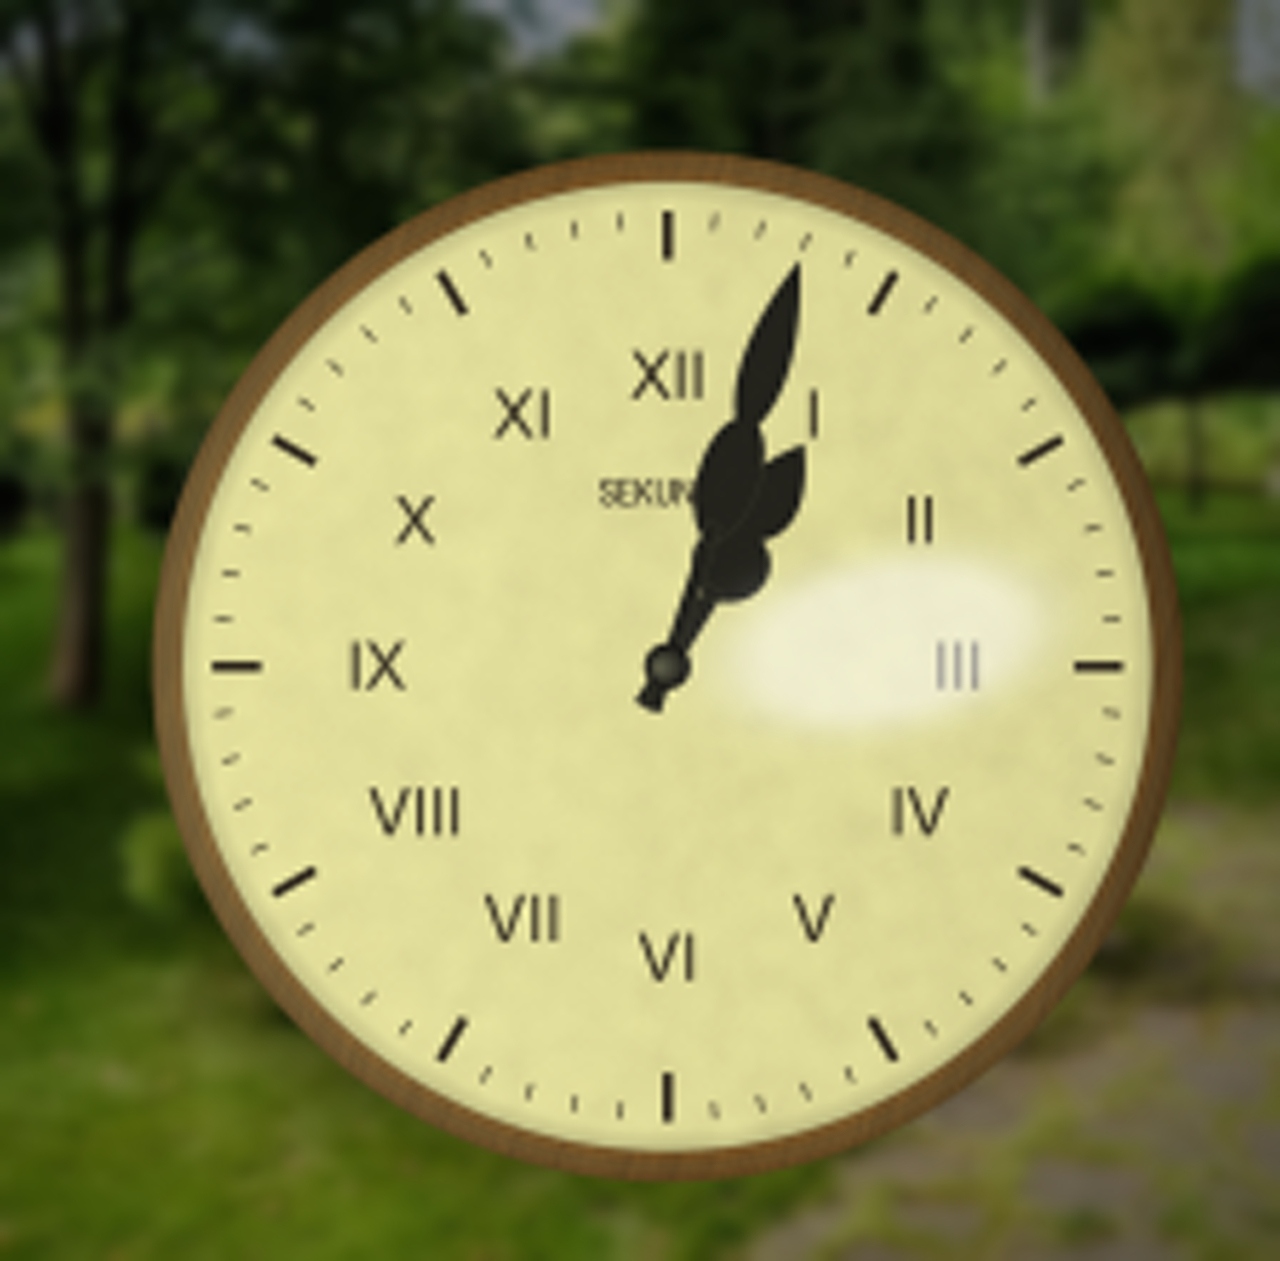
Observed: h=1 m=3
